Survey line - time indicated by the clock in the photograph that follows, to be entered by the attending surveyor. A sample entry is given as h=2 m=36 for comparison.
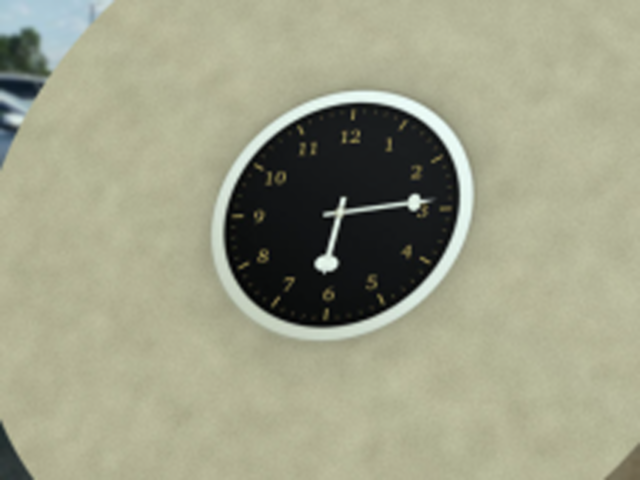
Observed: h=6 m=14
